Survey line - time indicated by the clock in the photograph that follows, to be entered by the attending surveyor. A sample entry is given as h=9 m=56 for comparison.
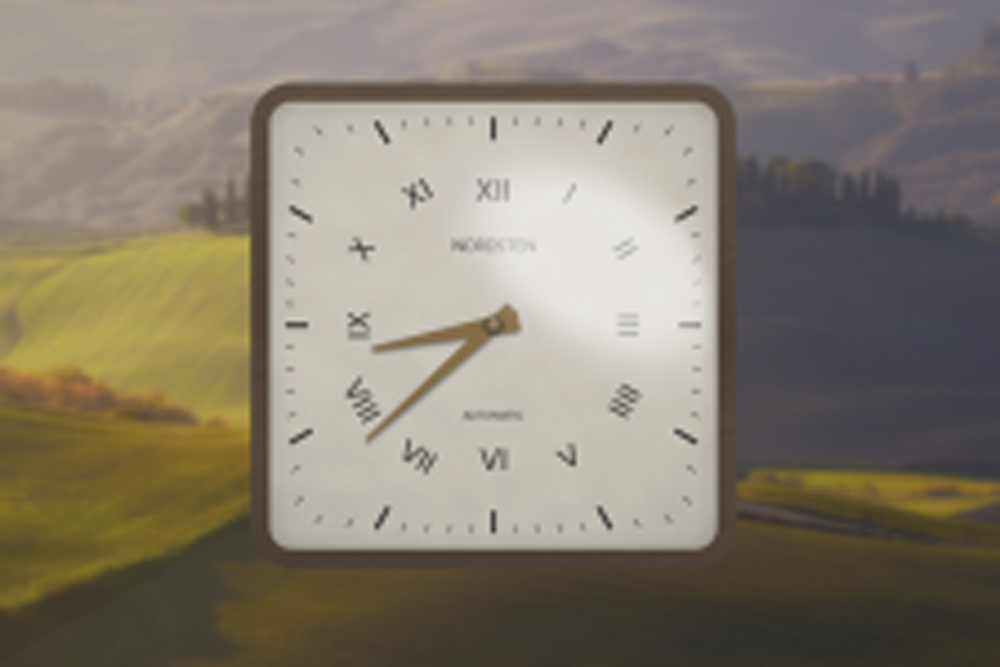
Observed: h=8 m=38
